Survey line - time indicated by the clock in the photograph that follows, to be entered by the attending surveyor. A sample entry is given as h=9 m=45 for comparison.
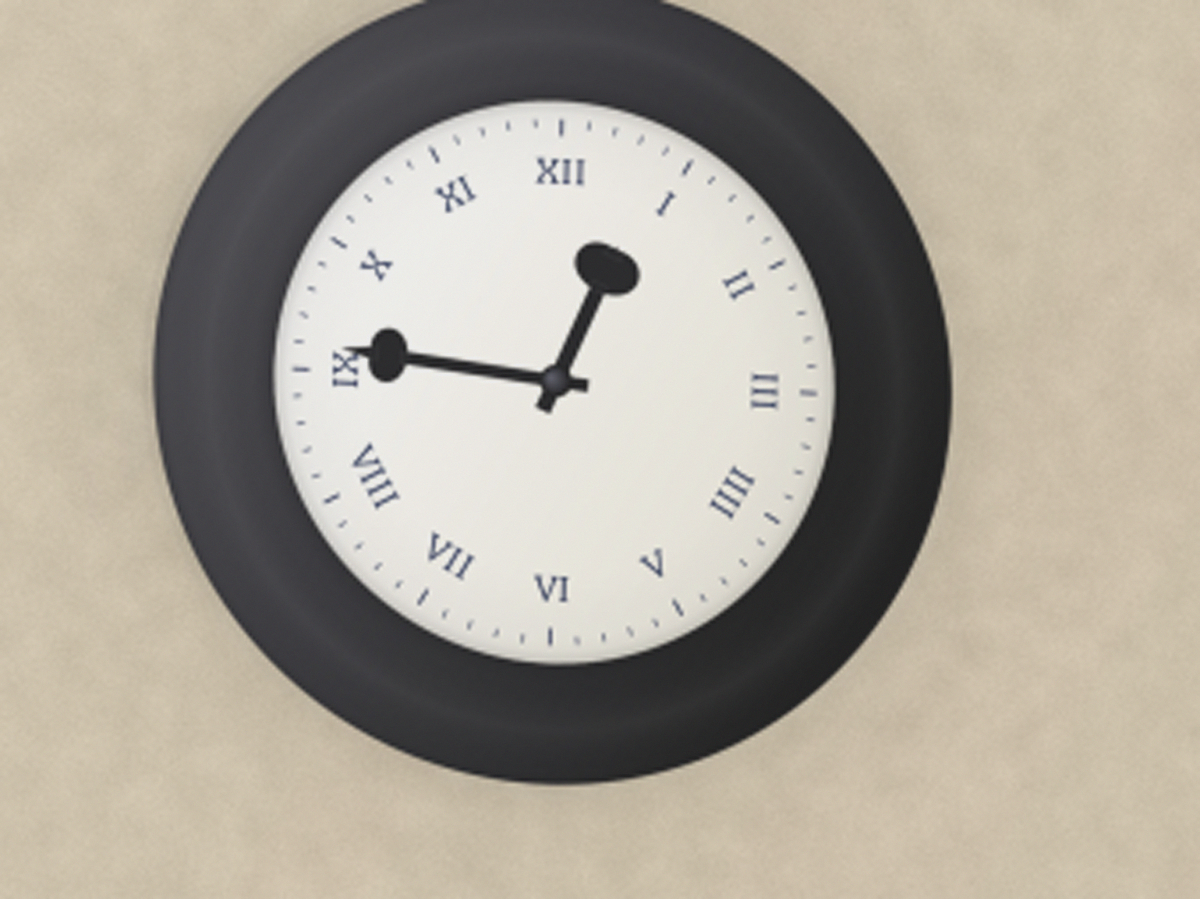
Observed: h=12 m=46
